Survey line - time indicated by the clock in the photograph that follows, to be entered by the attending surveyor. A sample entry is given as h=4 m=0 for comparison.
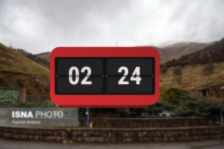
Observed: h=2 m=24
